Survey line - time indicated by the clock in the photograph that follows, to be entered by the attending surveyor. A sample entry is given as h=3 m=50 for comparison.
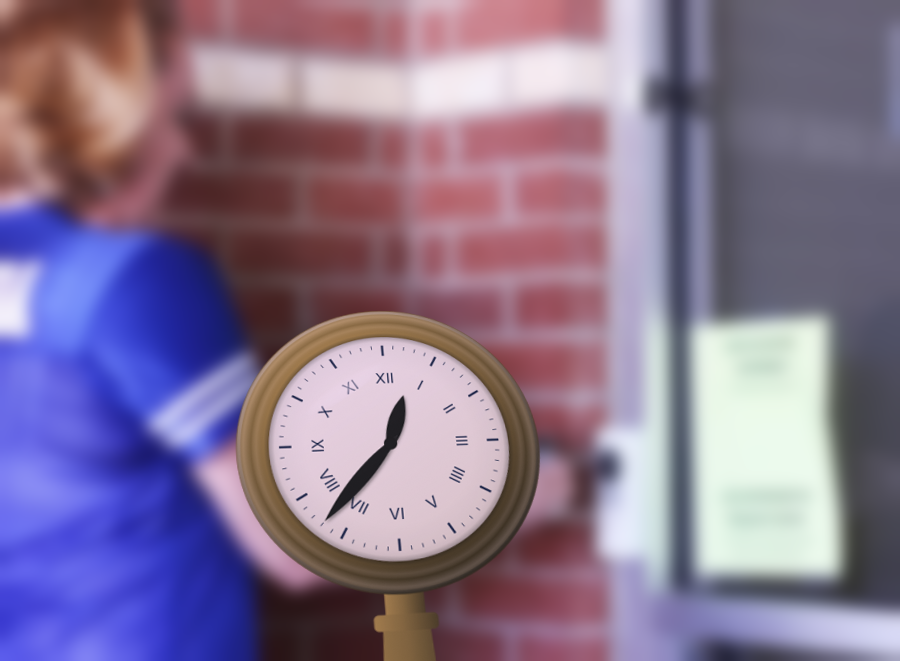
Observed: h=12 m=37
